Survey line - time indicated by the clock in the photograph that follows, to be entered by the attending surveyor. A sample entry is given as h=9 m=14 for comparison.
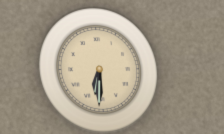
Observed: h=6 m=31
